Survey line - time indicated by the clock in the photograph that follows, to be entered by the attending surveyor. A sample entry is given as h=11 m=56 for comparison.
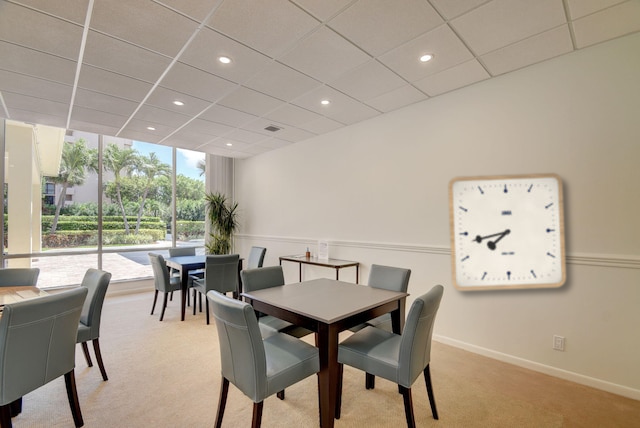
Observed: h=7 m=43
